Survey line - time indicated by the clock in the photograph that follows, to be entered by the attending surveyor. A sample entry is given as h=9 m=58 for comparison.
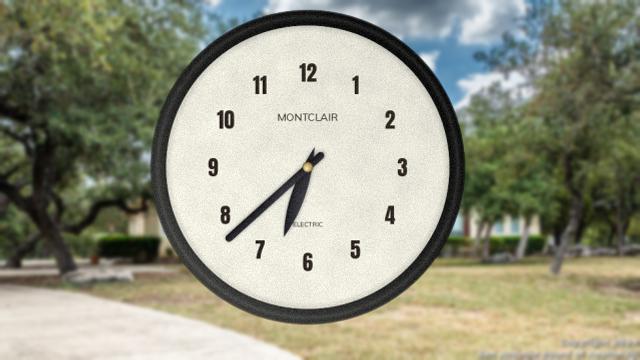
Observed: h=6 m=38
